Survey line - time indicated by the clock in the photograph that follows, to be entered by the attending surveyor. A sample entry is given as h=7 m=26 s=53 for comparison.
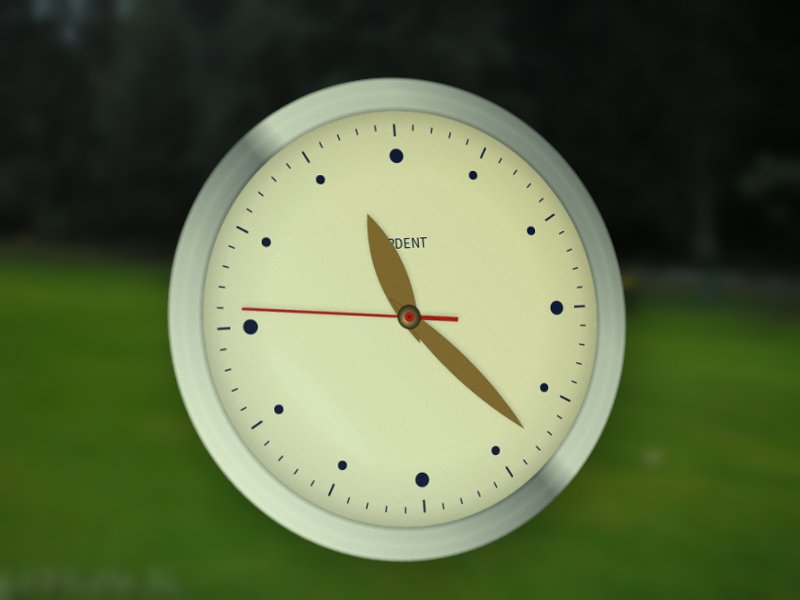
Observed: h=11 m=22 s=46
